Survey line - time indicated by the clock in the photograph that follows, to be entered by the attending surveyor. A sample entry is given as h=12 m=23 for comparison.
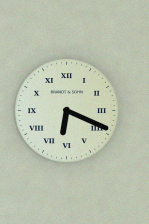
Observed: h=6 m=19
